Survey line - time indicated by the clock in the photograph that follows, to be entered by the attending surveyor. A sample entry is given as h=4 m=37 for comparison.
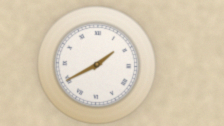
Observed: h=1 m=40
